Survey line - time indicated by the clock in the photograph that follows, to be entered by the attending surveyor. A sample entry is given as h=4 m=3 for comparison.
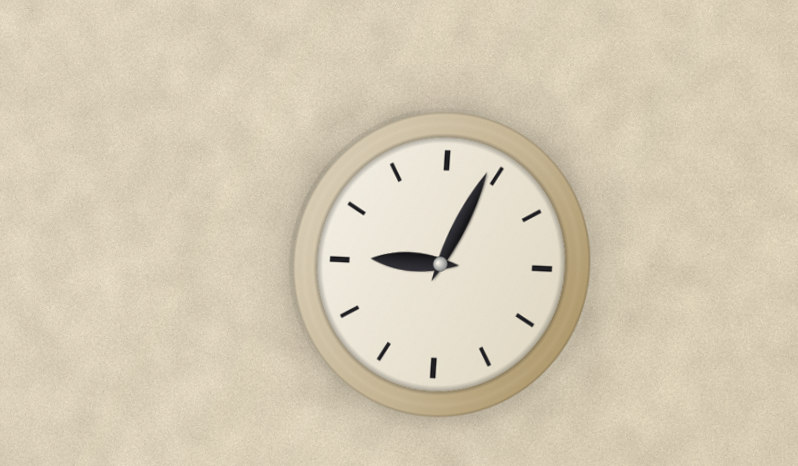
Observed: h=9 m=4
